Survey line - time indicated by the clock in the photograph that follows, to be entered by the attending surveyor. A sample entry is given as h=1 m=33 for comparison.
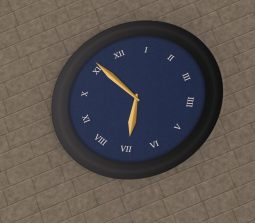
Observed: h=6 m=56
